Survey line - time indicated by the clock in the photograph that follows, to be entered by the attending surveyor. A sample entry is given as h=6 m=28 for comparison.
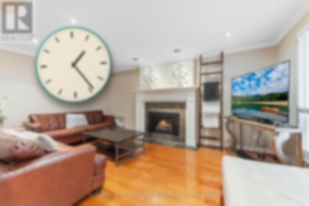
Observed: h=1 m=24
